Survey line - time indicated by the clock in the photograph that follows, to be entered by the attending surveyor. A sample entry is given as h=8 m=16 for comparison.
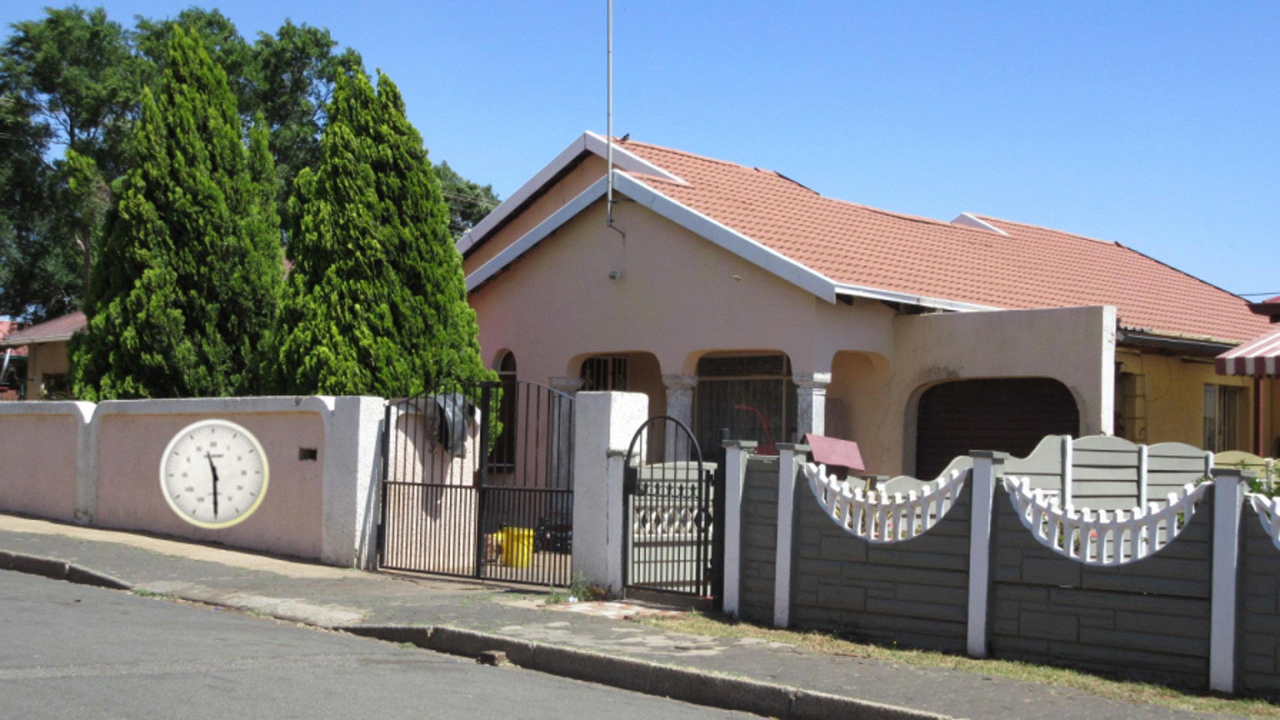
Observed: h=11 m=30
